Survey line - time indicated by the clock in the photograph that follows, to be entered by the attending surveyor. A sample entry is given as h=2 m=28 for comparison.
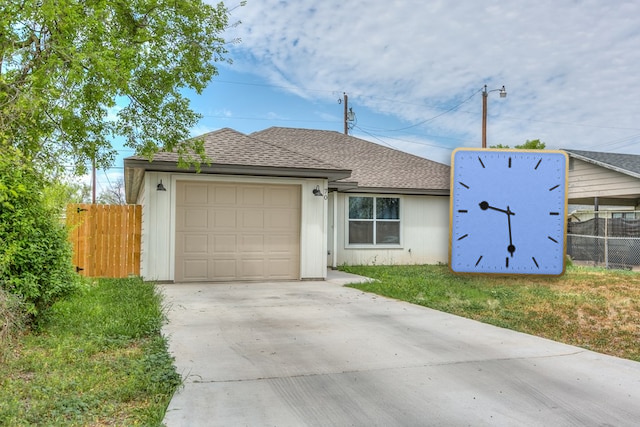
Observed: h=9 m=29
